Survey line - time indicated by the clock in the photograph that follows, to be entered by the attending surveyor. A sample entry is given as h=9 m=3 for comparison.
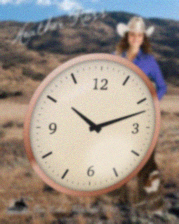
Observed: h=10 m=12
